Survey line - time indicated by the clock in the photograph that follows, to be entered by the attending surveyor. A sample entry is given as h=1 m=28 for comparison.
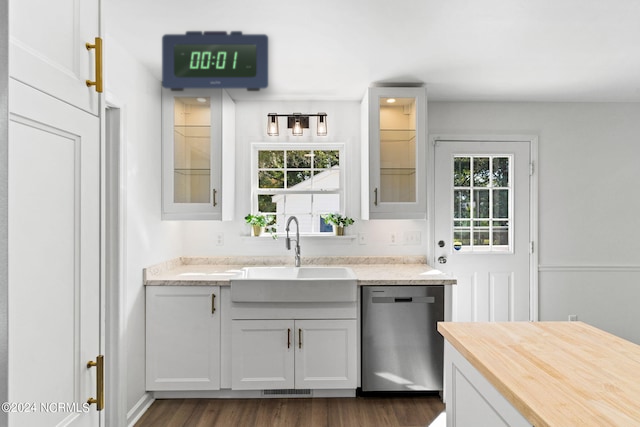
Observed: h=0 m=1
